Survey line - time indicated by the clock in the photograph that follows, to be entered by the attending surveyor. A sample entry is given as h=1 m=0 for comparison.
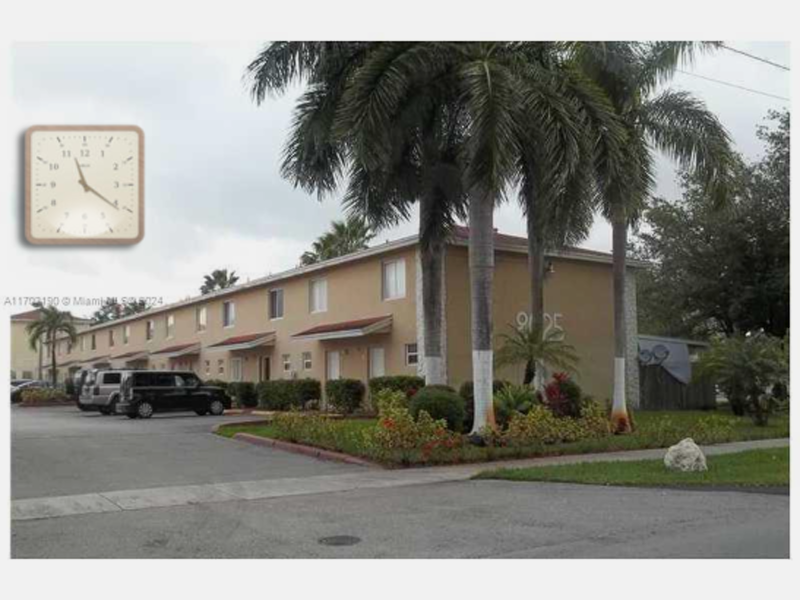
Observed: h=11 m=21
